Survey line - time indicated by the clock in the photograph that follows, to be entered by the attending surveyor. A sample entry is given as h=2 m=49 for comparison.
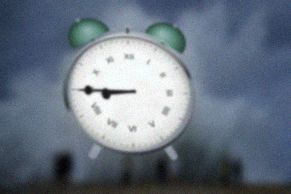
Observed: h=8 m=45
